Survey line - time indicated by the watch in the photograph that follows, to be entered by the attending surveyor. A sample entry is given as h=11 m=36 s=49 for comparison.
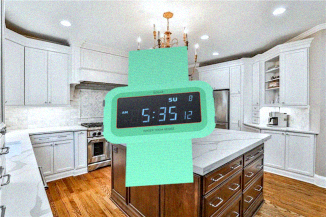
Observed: h=5 m=35 s=12
